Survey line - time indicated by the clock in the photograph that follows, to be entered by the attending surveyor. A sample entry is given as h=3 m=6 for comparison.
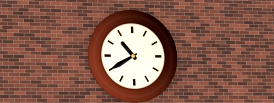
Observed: h=10 m=40
